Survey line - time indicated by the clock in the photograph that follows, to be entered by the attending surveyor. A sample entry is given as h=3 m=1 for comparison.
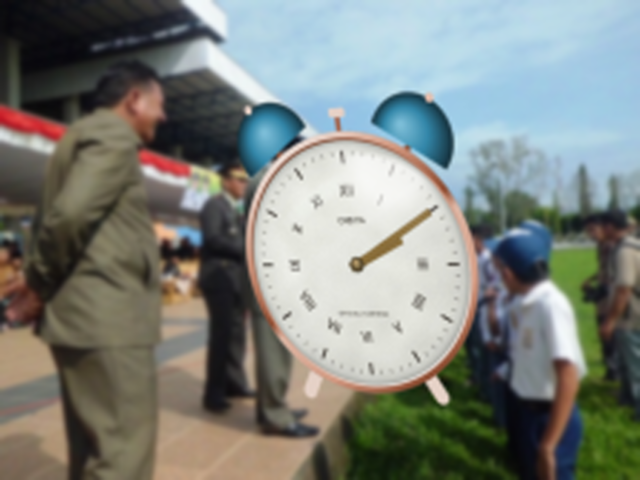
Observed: h=2 m=10
